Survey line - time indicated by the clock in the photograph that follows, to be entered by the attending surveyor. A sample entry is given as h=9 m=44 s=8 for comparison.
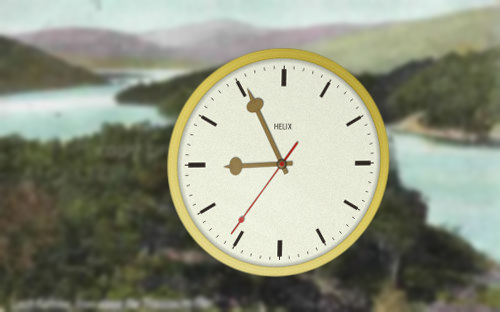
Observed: h=8 m=55 s=36
